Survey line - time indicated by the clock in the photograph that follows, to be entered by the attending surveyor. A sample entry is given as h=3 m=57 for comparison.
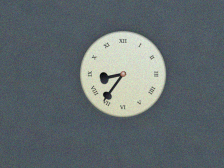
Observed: h=8 m=36
